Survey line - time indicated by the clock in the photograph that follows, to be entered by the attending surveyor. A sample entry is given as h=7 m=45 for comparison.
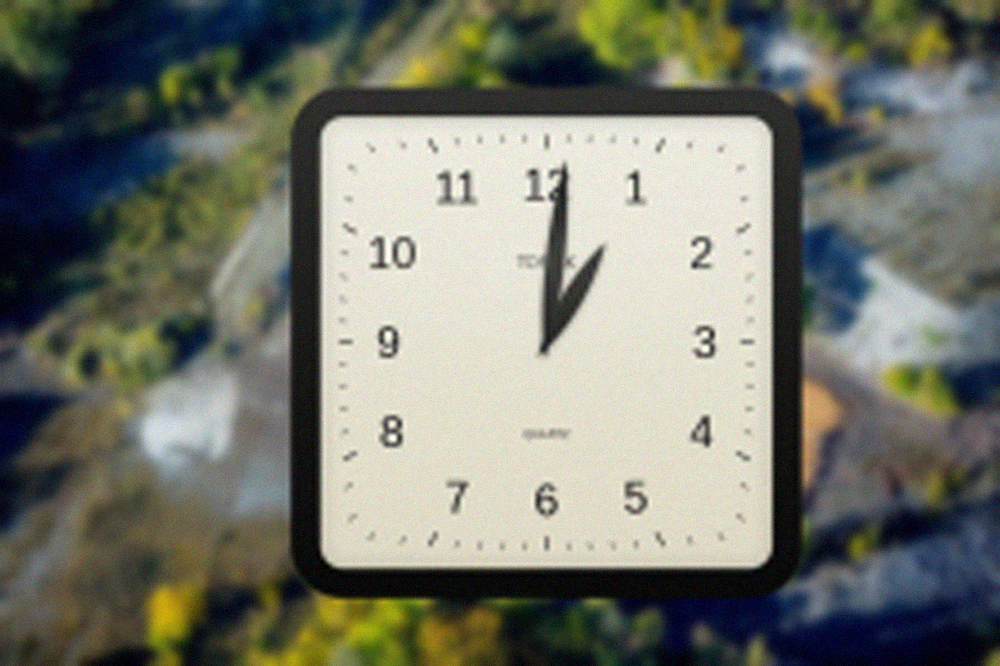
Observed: h=1 m=1
